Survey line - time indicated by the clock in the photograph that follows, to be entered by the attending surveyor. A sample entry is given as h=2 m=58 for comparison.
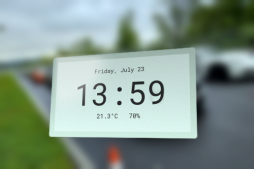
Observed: h=13 m=59
